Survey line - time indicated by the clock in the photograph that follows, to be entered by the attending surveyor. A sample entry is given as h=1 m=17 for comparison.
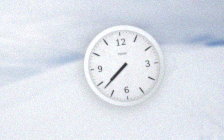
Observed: h=7 m=38
